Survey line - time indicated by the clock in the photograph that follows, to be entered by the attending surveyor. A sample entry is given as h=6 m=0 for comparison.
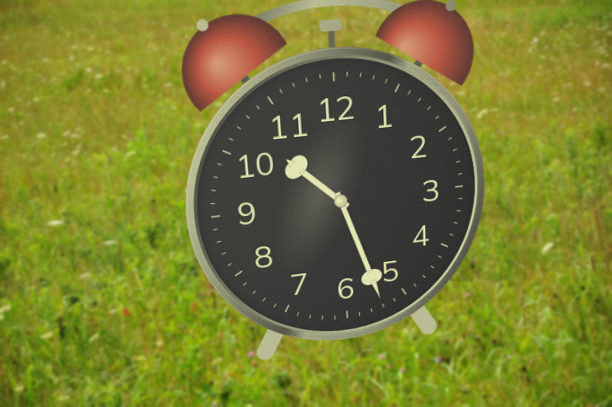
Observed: h=10 m=27
